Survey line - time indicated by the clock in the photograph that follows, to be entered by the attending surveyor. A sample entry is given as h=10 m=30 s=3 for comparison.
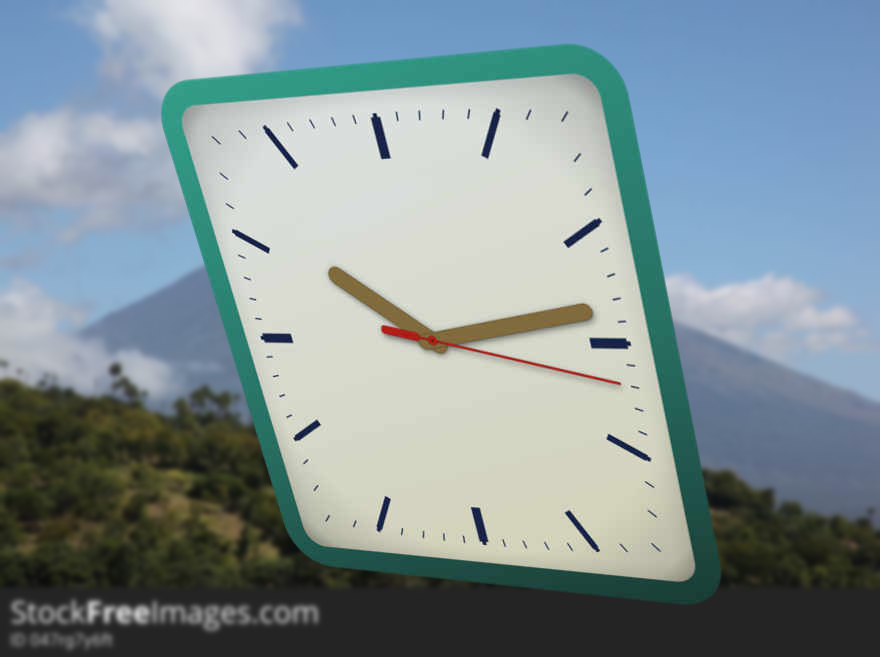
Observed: h=10 m=13 s=17
